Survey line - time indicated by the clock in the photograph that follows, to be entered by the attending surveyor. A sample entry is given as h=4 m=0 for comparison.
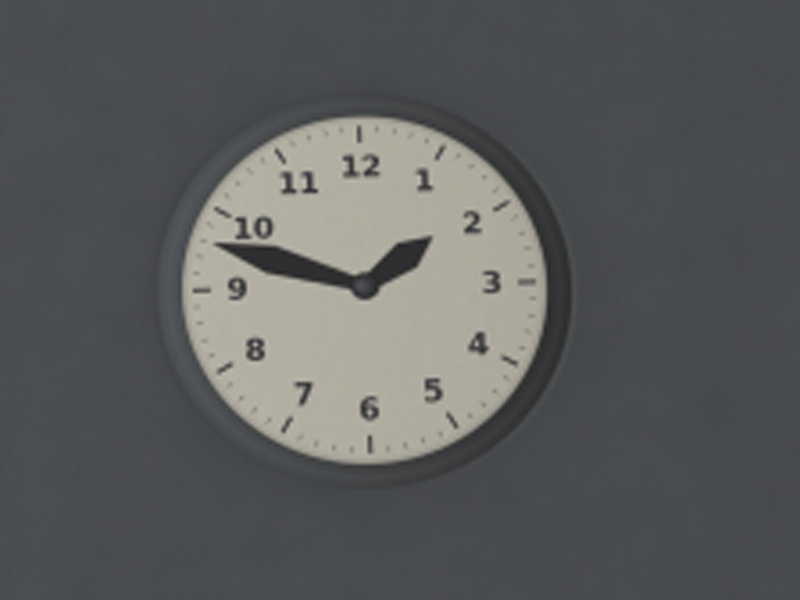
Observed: h=1 m=48
